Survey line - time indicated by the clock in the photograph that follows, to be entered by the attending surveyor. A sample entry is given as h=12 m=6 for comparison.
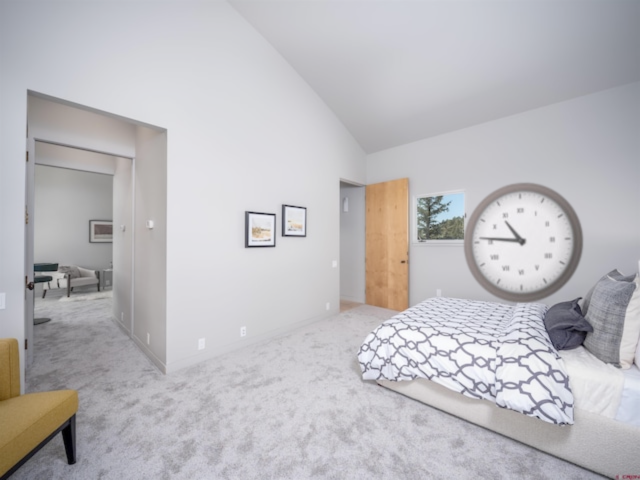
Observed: h=10 m=46
